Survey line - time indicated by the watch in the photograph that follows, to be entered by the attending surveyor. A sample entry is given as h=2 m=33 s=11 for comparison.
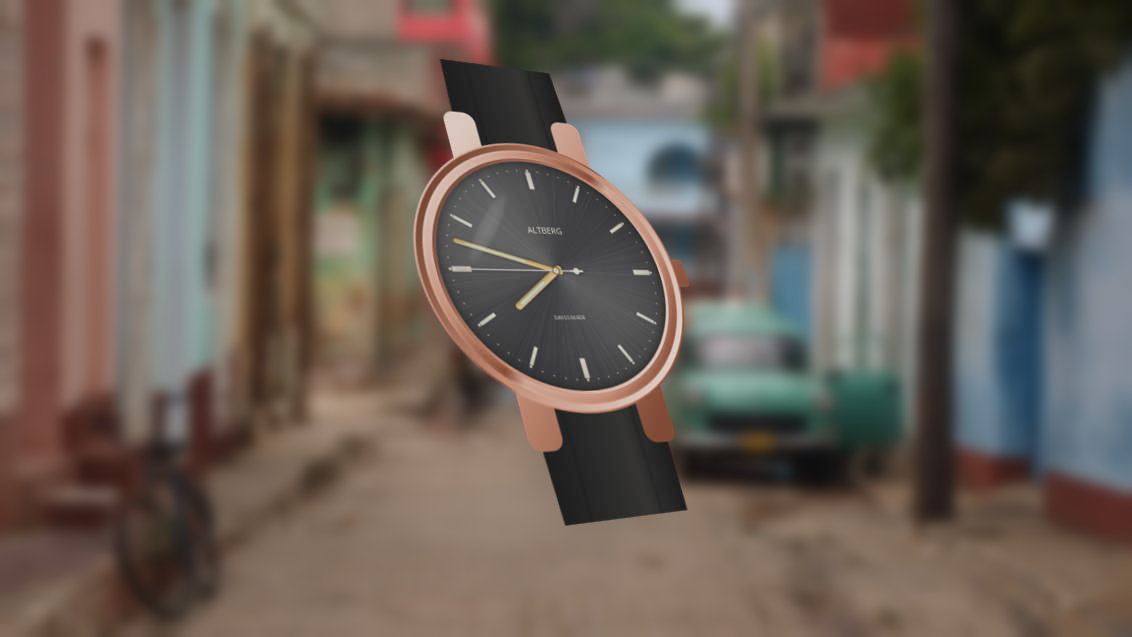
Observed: h=7 m=47 s=45
